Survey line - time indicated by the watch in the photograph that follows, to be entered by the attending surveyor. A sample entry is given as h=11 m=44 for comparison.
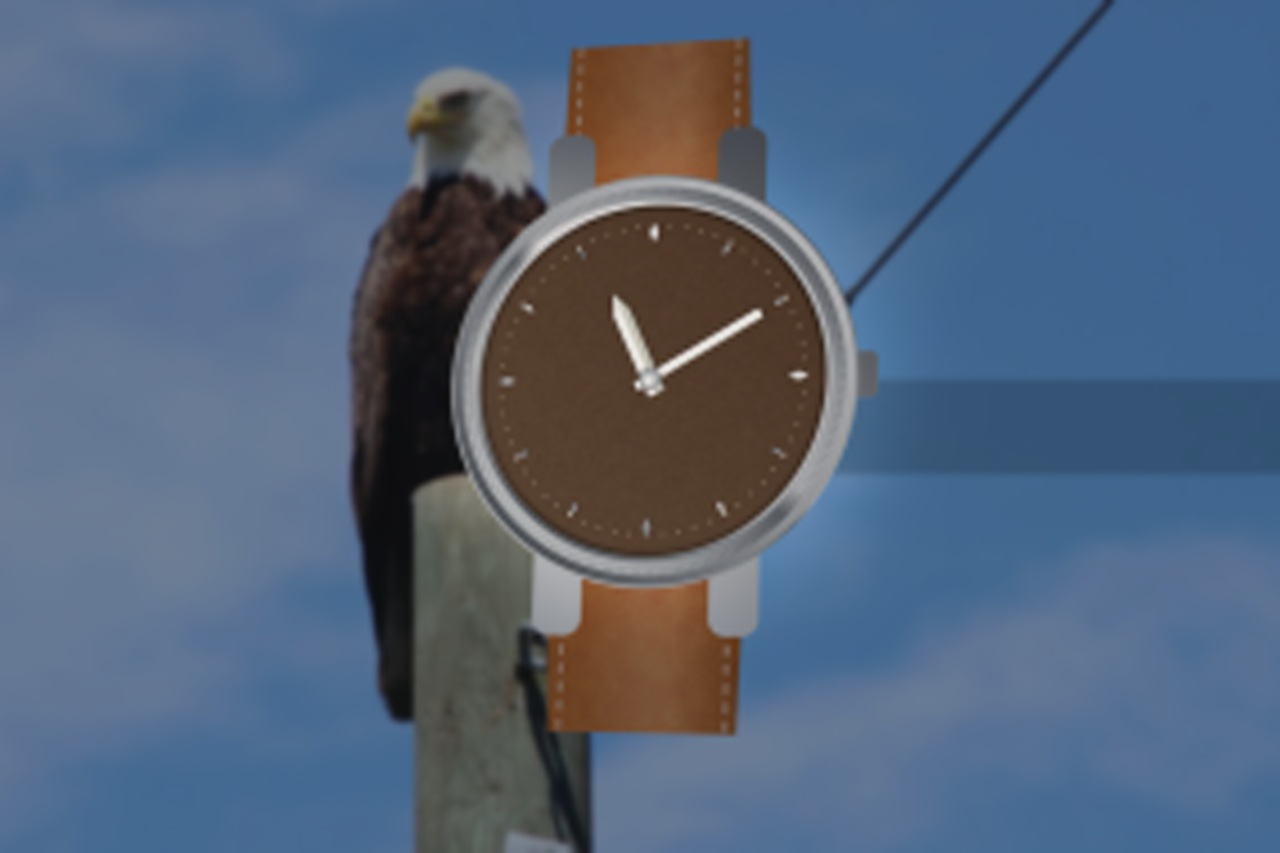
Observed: h=11 m=10
